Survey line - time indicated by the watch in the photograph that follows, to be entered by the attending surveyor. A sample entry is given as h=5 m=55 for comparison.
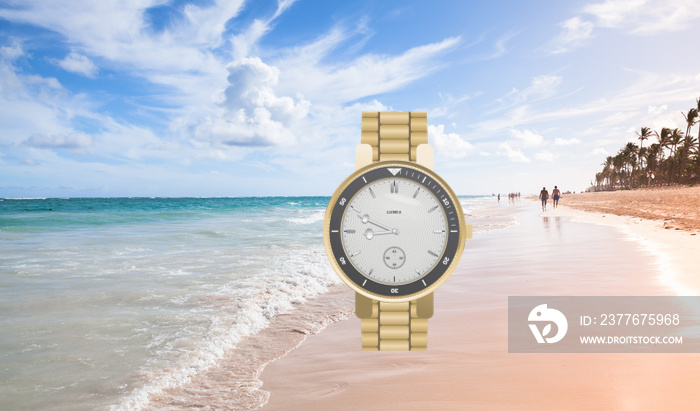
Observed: h=8 m=49
